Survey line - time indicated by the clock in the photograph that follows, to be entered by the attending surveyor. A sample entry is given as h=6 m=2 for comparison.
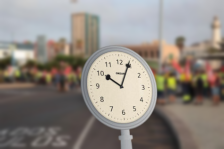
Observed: h=10 m=4
